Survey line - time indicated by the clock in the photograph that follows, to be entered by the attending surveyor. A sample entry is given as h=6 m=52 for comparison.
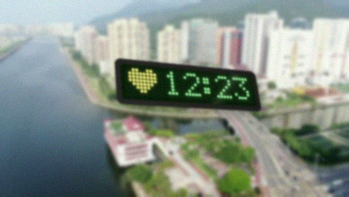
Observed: h=12 m=23
